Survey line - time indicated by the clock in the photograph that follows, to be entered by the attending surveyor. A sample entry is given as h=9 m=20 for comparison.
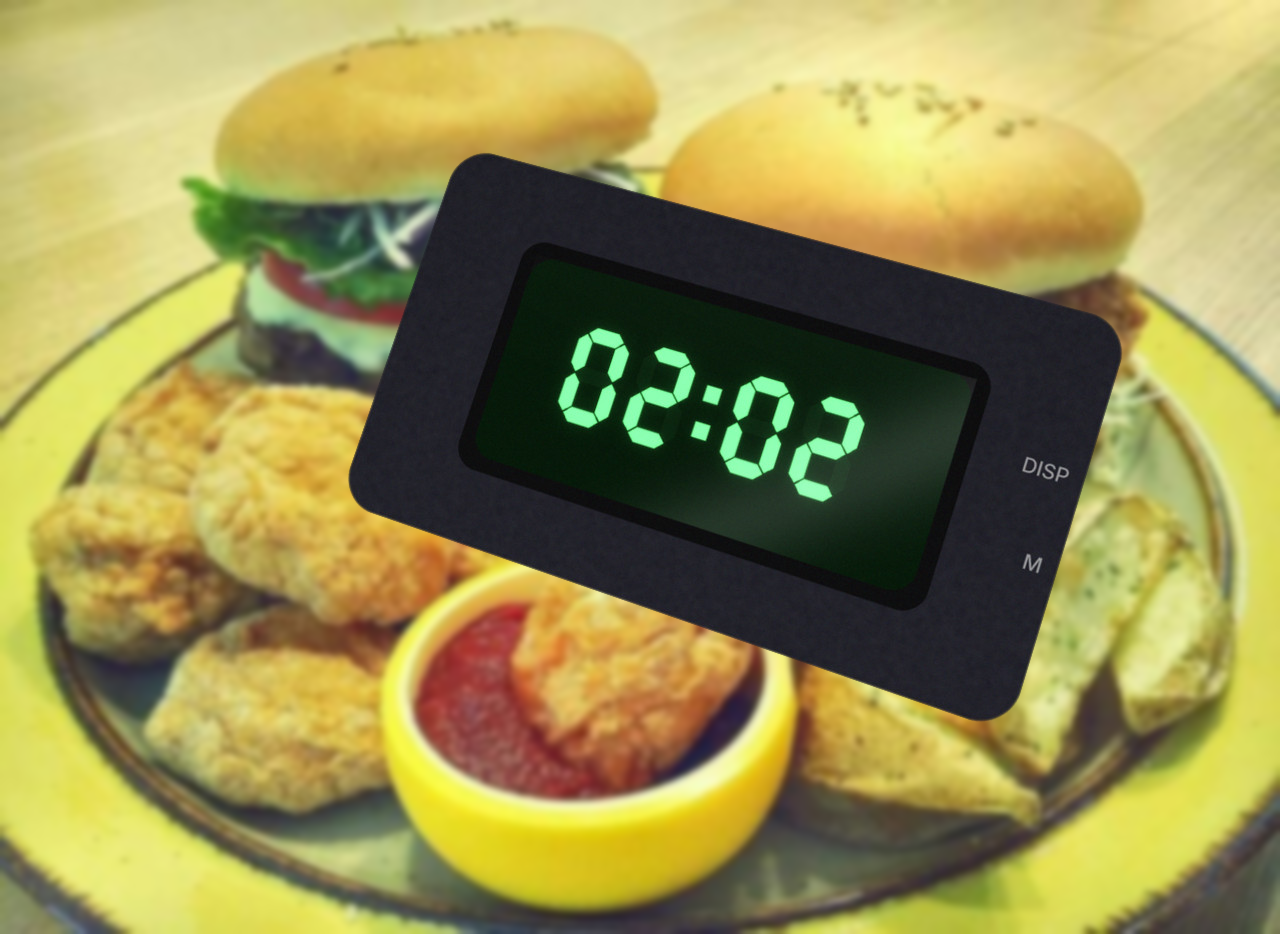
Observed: h=2 m=2
